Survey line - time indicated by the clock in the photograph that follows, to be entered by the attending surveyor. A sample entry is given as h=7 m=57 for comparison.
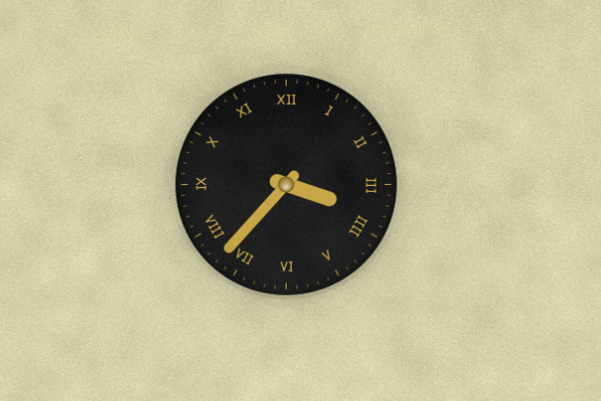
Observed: h=3 m=37
